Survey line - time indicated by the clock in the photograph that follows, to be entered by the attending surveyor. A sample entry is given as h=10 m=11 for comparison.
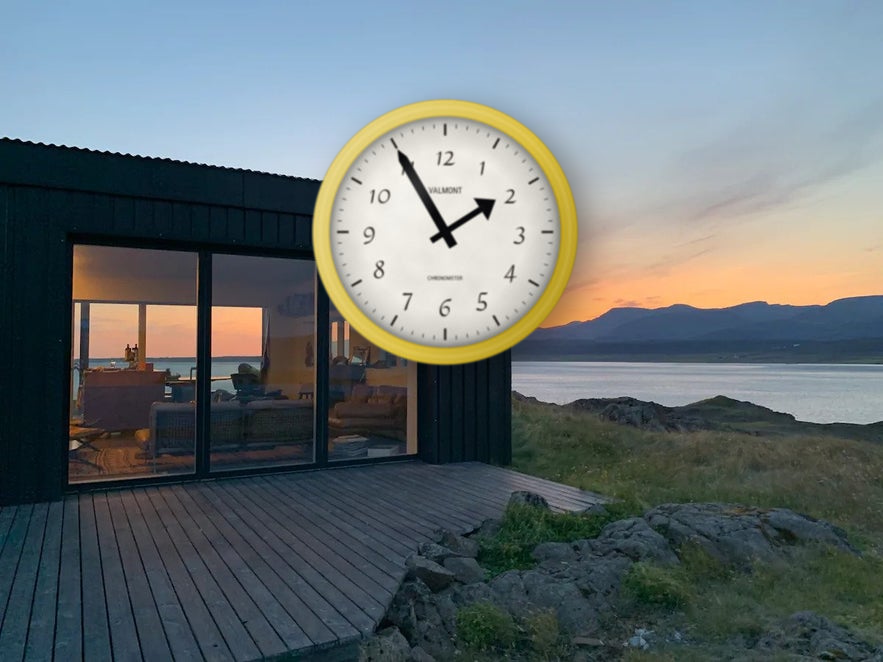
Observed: h=1 m=55
